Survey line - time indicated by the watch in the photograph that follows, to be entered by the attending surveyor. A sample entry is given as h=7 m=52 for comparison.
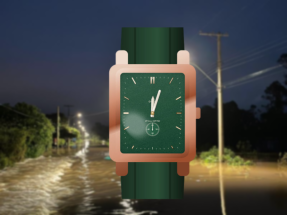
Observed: h=12 m=3
